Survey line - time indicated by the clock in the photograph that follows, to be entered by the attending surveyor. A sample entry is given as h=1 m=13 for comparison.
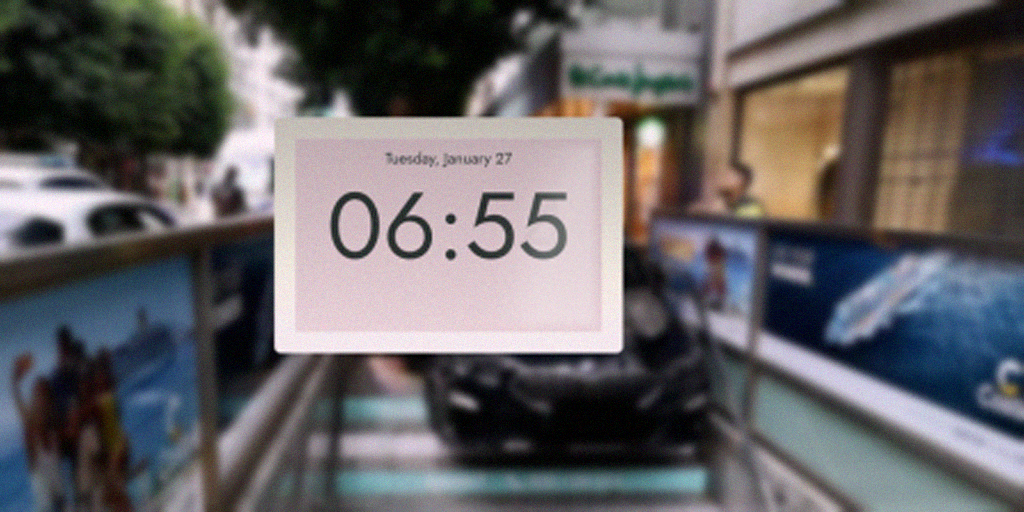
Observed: h=6 m=55
